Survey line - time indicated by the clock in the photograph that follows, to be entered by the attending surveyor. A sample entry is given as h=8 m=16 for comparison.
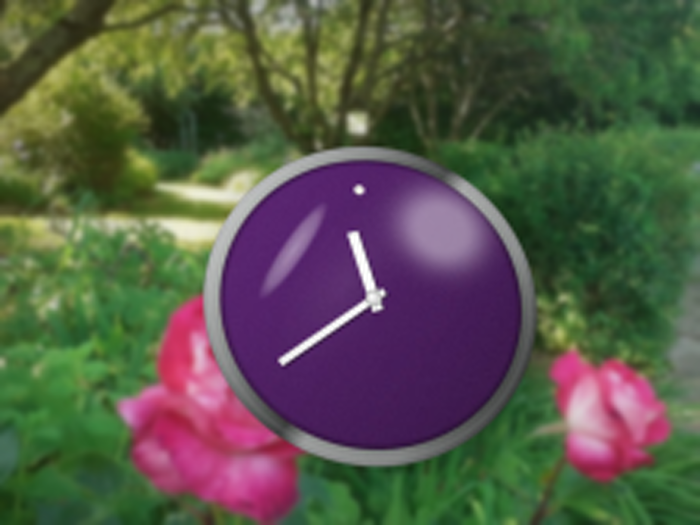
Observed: h=11 m=40
